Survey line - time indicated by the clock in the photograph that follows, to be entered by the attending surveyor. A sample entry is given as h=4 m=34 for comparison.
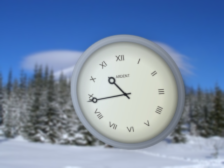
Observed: h=10 m=44
